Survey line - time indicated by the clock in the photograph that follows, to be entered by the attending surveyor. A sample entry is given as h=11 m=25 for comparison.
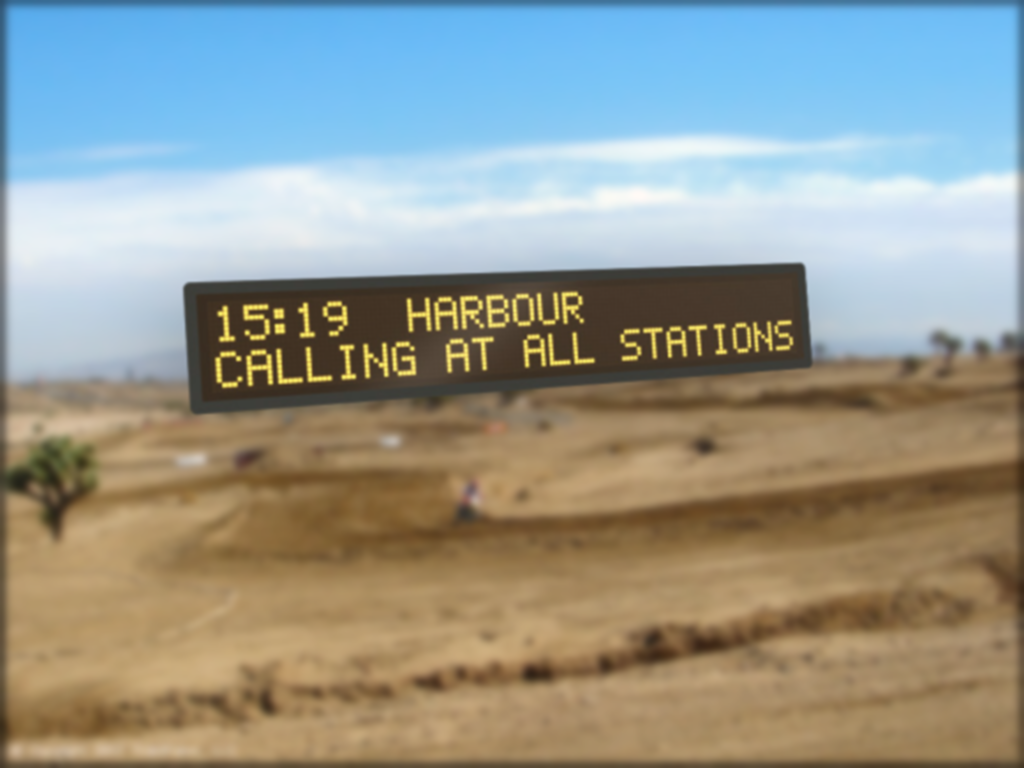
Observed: h=15 m=19
